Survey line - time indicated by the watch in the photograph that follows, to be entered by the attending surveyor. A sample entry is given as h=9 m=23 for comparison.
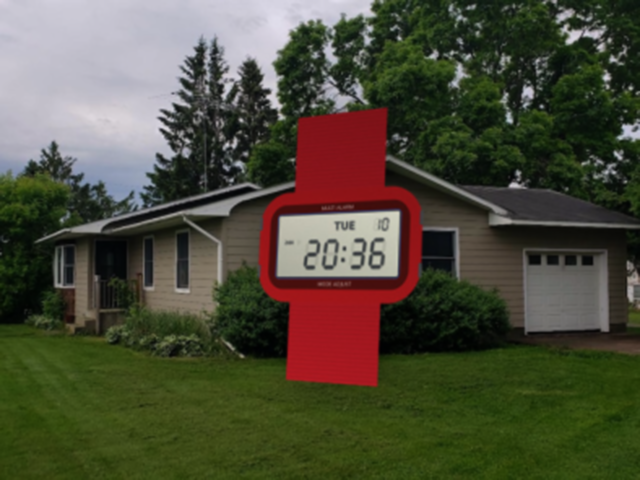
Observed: h=20 m=36
